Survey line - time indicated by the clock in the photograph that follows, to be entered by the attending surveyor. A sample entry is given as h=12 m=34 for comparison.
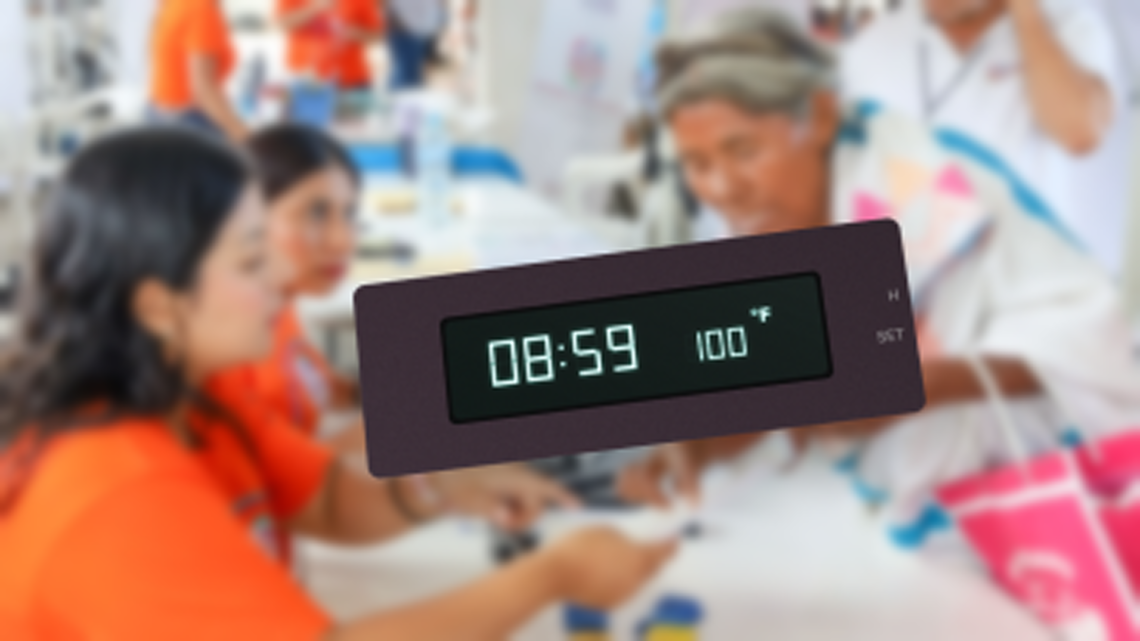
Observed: h=8 m=59
